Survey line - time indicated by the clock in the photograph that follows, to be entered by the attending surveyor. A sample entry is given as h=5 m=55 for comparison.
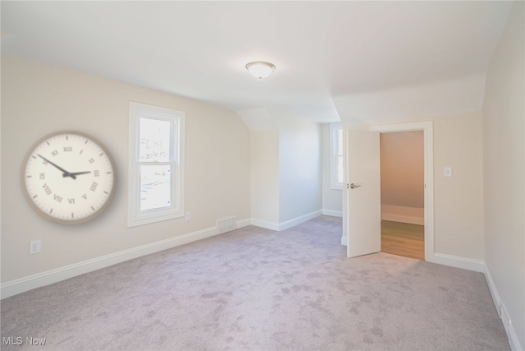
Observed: h=2 m=51
